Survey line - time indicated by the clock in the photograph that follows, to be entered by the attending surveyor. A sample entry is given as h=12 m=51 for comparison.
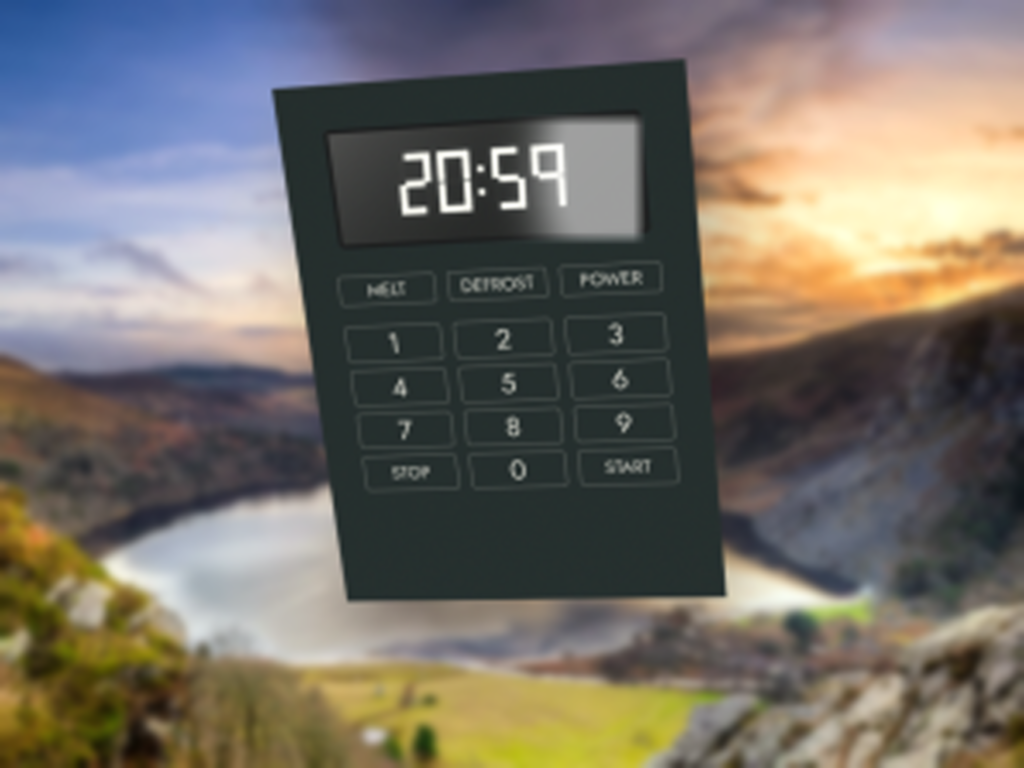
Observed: h=20 m=59
